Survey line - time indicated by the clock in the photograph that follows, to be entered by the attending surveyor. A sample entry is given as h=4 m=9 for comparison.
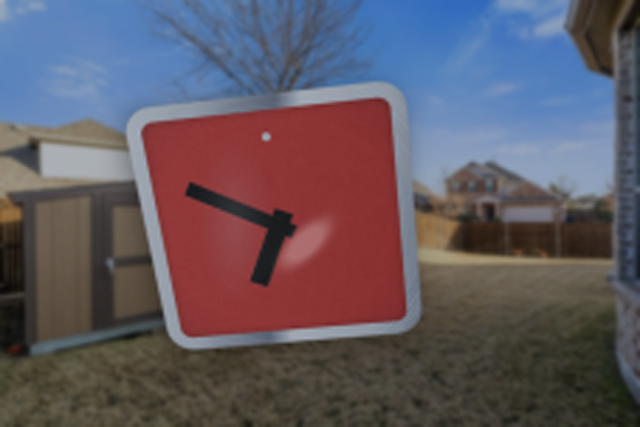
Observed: h=6 m=50
